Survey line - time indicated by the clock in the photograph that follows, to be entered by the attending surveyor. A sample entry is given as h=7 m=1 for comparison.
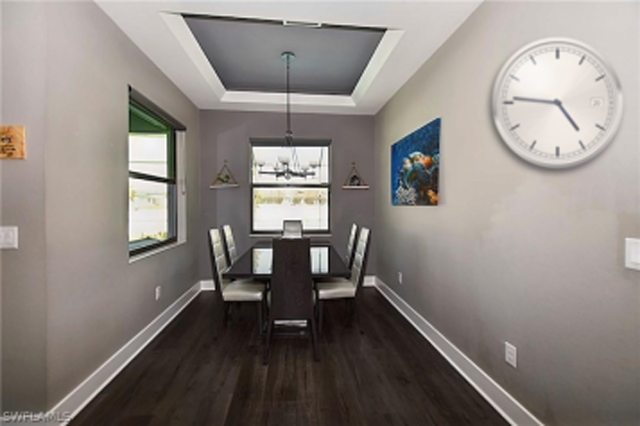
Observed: h=4 m=46
